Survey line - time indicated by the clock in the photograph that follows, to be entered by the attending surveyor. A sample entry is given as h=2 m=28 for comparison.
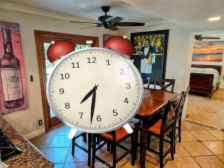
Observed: h=7 m=32
